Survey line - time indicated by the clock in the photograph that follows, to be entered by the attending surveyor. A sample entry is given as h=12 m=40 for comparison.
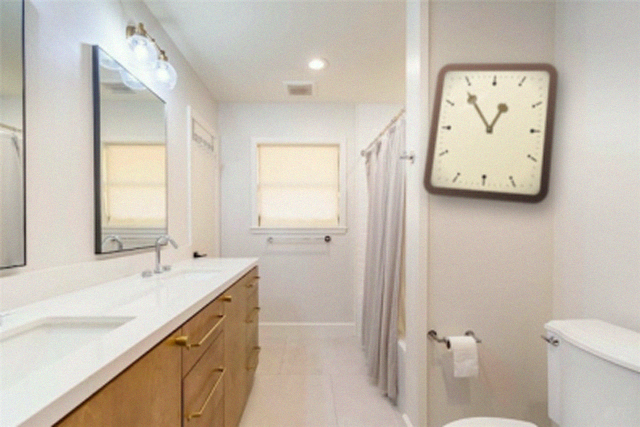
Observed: h=12 m=54
